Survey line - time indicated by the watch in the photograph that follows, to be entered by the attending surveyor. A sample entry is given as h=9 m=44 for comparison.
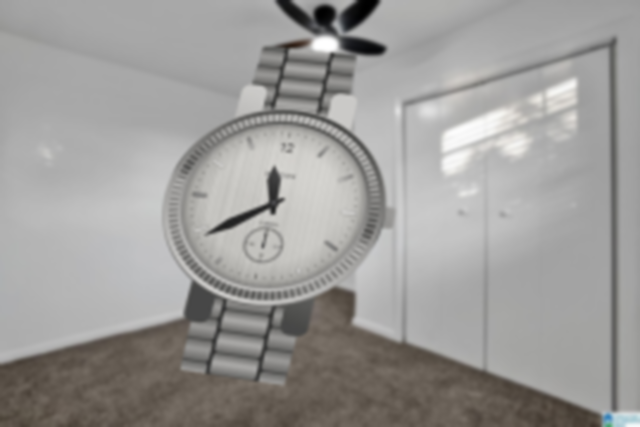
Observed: h=11 m=39
